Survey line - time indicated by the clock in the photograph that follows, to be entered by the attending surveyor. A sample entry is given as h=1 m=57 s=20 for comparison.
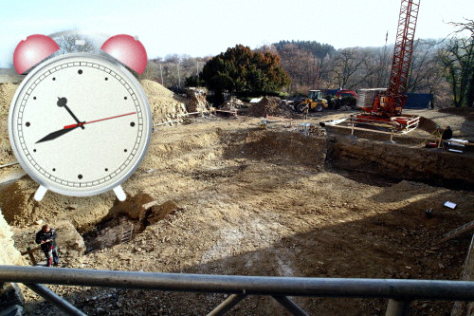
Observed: h=10 m=41 s=13
